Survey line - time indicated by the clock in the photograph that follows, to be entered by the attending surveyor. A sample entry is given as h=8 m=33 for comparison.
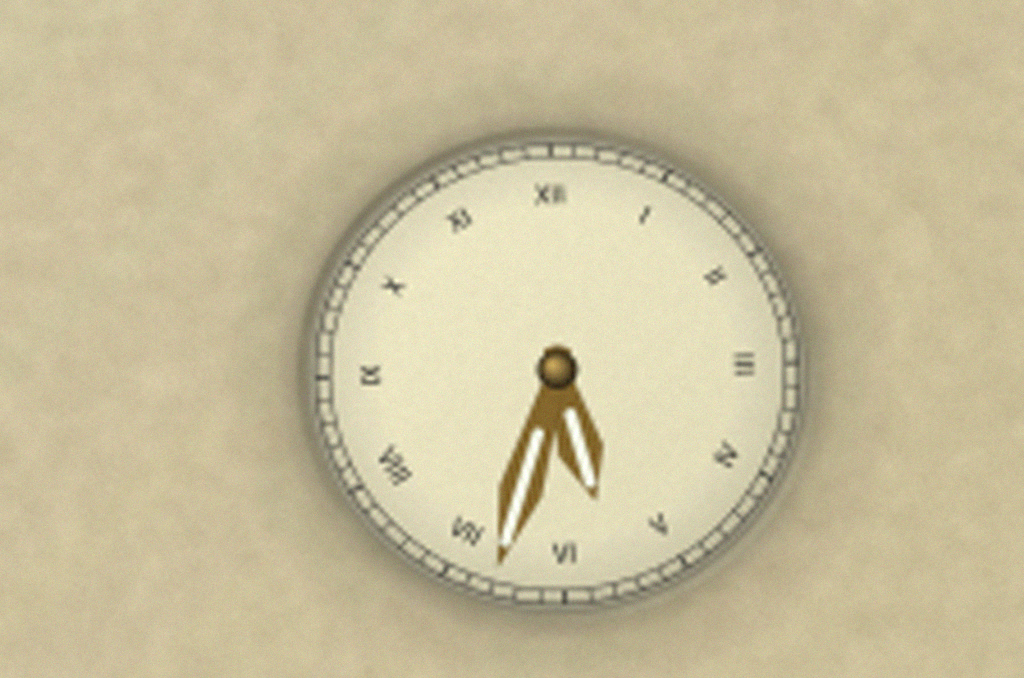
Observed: h=5 m=33
